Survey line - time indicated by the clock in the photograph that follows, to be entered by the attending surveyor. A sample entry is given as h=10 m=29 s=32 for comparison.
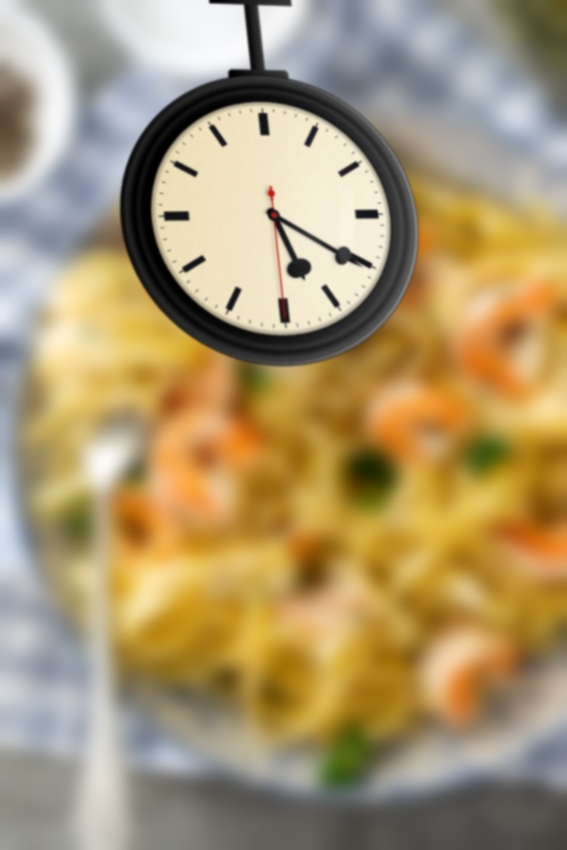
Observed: h=5 m=20 s=30
